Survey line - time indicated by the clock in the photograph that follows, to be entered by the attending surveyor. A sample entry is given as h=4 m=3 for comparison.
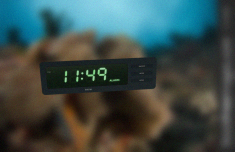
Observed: h=11 m=49
